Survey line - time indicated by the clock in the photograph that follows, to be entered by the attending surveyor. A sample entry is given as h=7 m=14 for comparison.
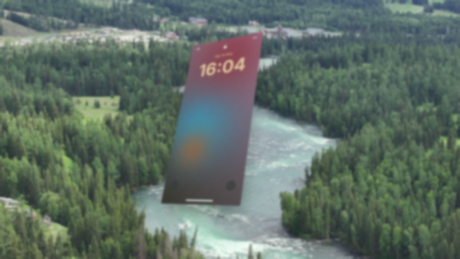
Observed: h=16 m=4
